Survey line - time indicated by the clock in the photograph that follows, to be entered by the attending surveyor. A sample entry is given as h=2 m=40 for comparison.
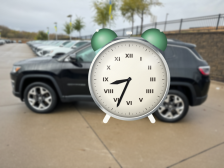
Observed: h=8 m=34
